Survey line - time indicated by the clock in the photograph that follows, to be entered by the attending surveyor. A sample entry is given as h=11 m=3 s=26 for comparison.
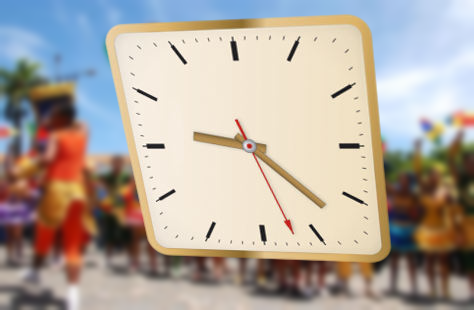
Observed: h=9 m=22 s=27
